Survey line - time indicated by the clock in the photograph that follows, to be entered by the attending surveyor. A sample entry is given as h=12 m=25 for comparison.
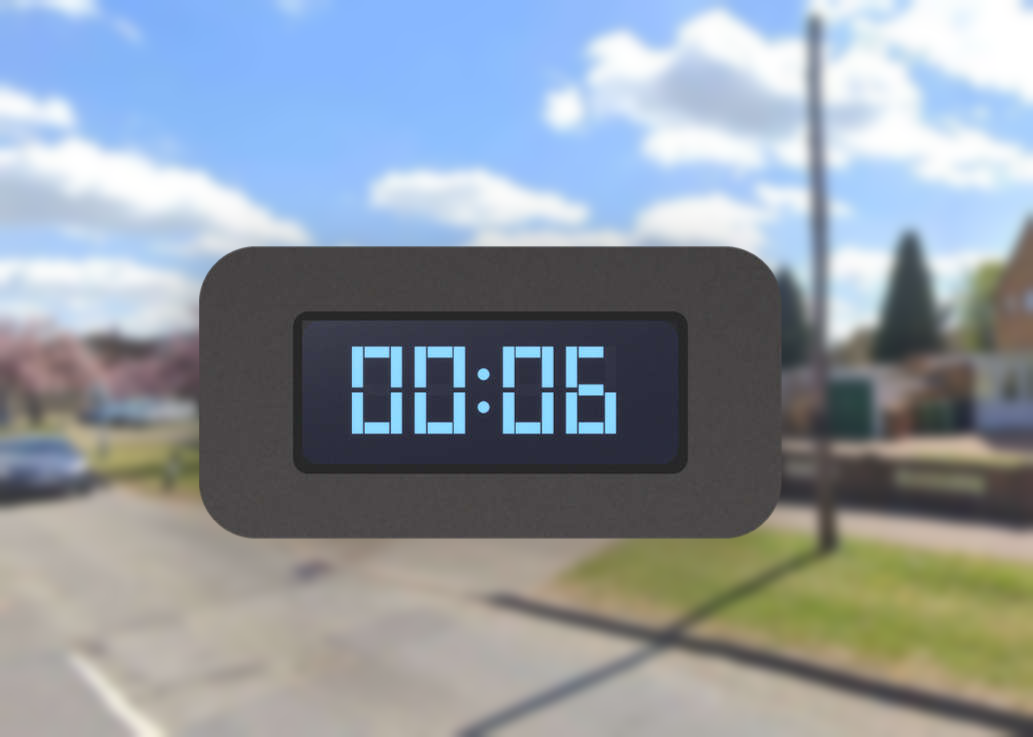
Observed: h=0 m=6
